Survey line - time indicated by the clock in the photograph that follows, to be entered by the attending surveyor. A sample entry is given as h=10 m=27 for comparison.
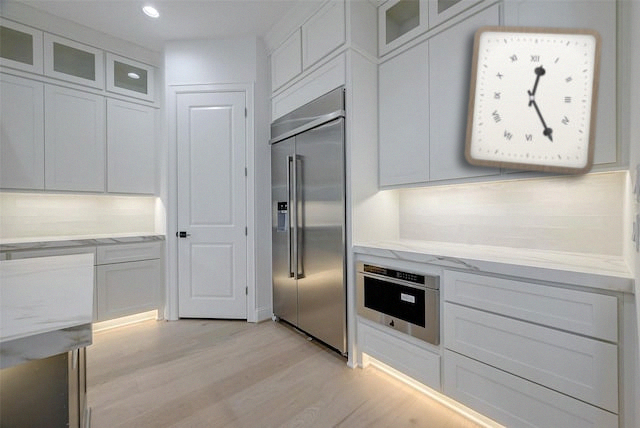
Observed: h=12 m=25
